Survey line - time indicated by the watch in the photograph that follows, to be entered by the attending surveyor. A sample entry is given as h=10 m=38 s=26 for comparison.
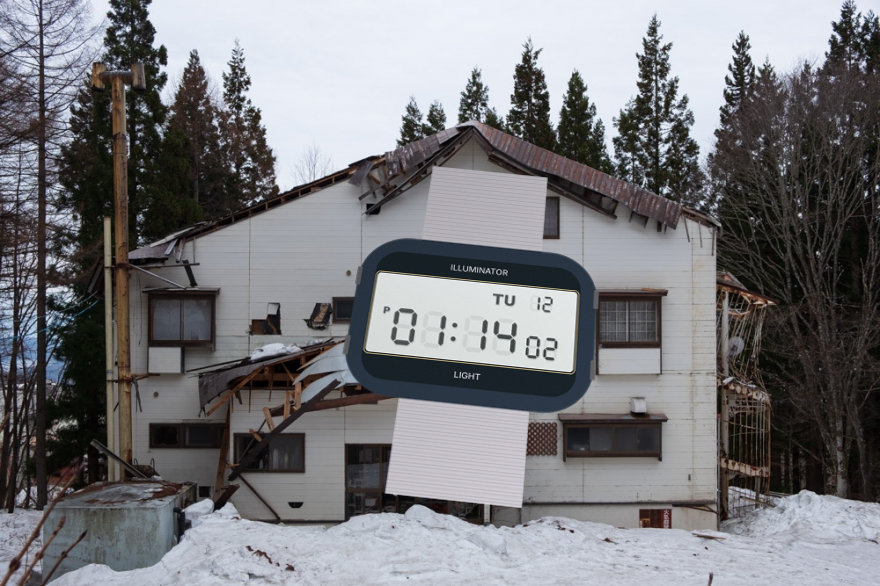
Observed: h=1 m=14 s=2
